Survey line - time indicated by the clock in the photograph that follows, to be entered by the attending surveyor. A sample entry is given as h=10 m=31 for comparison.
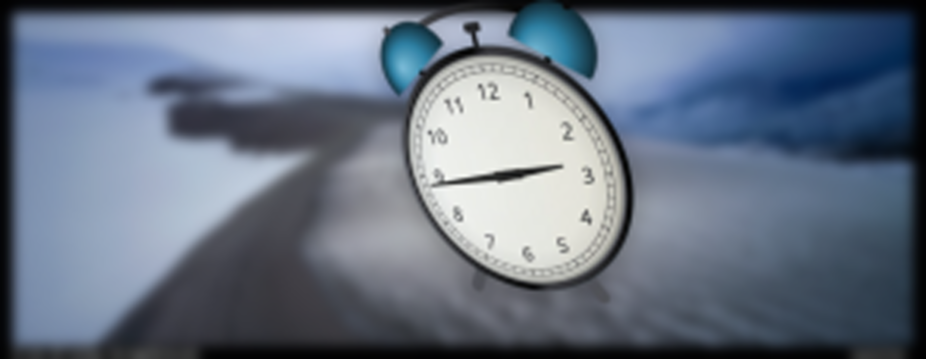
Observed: h=2 m=44
